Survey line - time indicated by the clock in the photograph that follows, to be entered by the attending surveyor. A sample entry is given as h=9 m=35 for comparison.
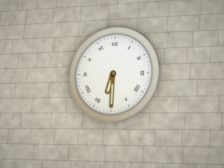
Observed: h=6 m=30
